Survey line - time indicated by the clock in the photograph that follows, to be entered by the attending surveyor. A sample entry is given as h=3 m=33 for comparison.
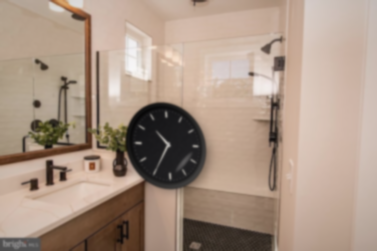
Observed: h=10 m=35
